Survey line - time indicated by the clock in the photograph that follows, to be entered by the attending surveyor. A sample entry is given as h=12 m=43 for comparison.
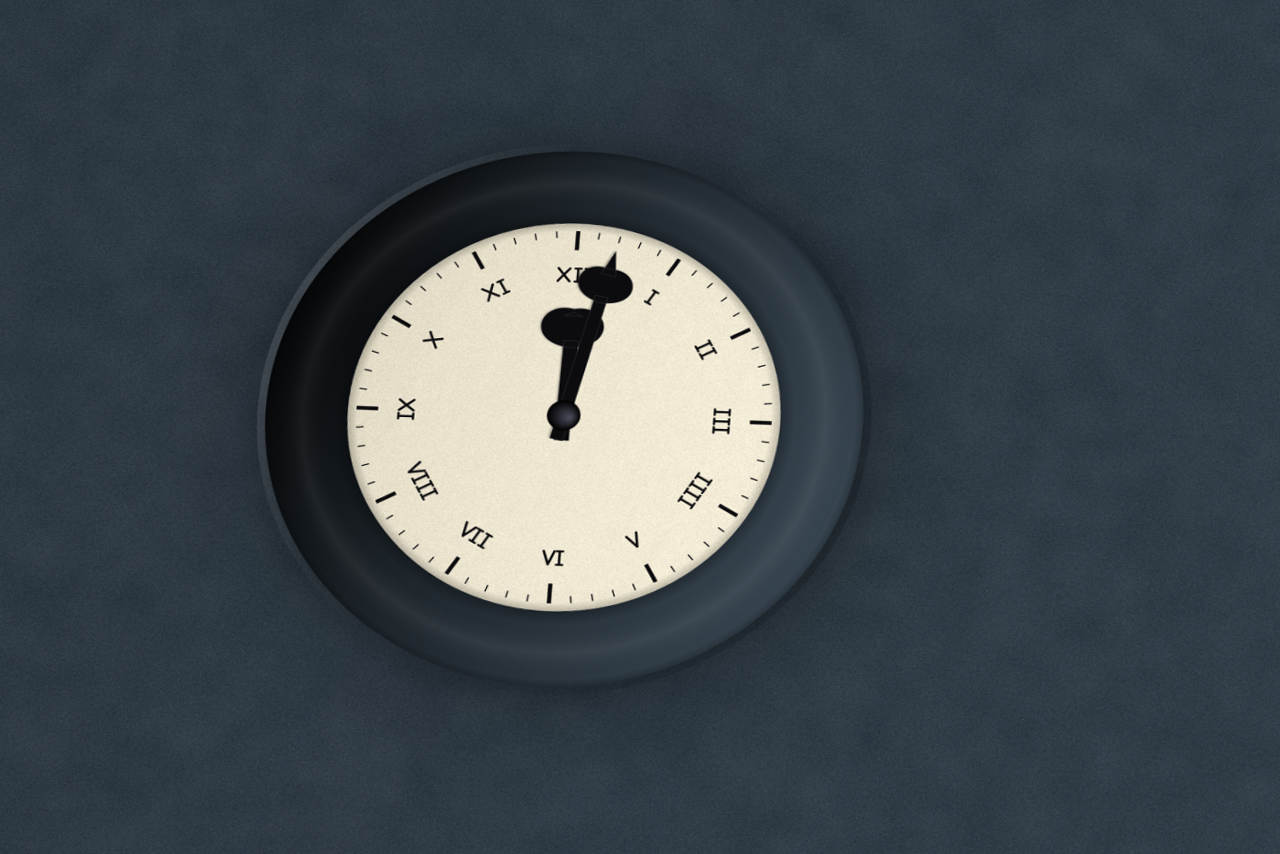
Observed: h=12 m=2
